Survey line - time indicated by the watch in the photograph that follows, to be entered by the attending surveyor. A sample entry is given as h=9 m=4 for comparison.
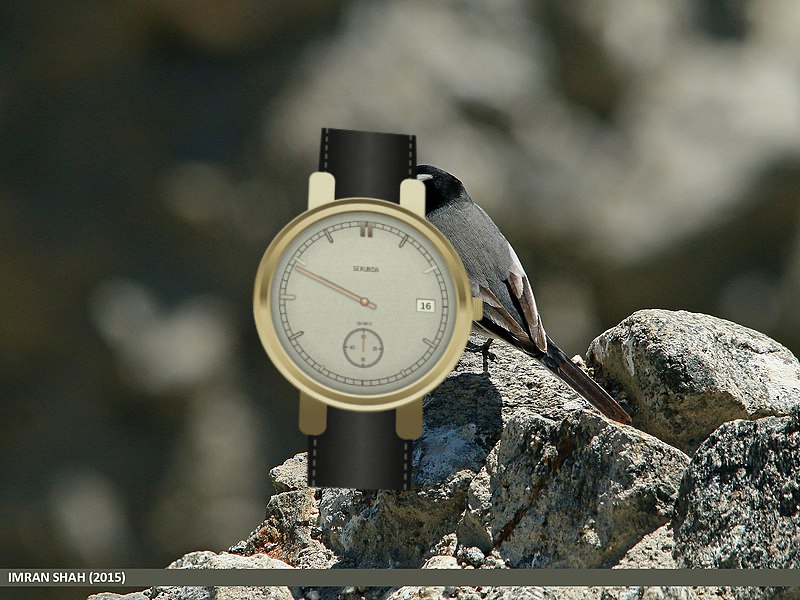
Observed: h=9 m=49
